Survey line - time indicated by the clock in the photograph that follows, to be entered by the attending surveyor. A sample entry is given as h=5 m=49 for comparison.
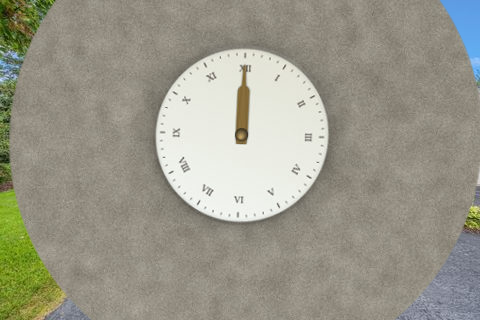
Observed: h=12 m=0
